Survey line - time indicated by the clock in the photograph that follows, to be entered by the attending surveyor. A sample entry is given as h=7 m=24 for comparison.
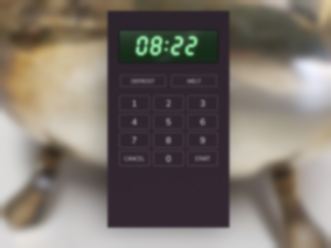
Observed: h=8 m=22
